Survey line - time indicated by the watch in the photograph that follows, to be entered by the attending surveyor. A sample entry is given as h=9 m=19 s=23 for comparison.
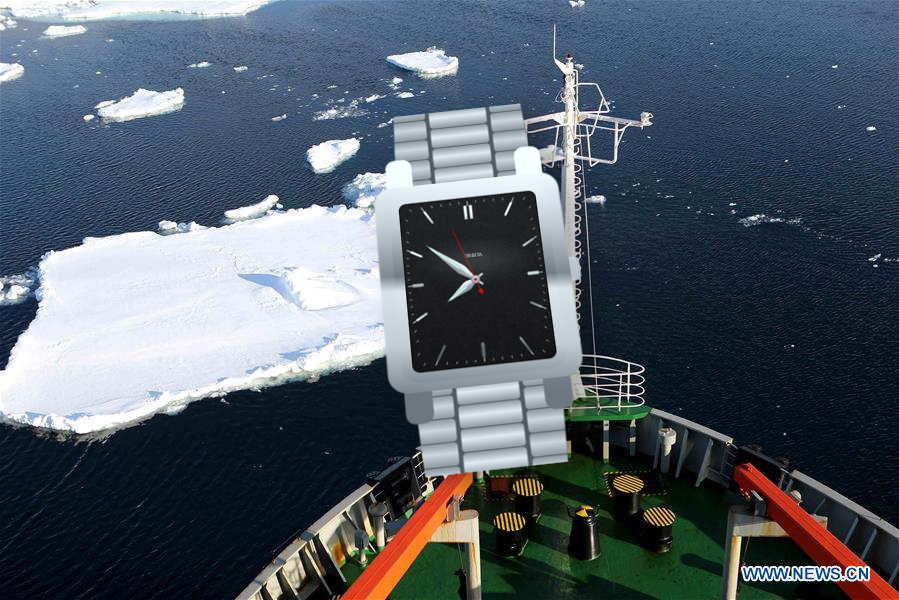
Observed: h=7 m=51 s=57
